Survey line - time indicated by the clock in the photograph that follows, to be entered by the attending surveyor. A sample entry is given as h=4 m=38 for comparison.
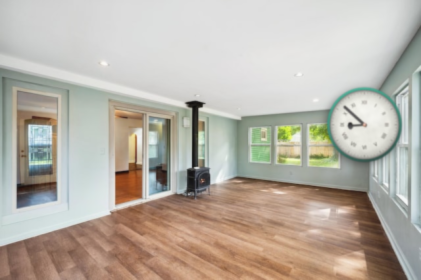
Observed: h=8 m=52
